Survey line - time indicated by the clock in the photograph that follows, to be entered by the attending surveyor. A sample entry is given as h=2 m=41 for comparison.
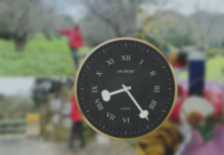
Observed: h=8 m=24
